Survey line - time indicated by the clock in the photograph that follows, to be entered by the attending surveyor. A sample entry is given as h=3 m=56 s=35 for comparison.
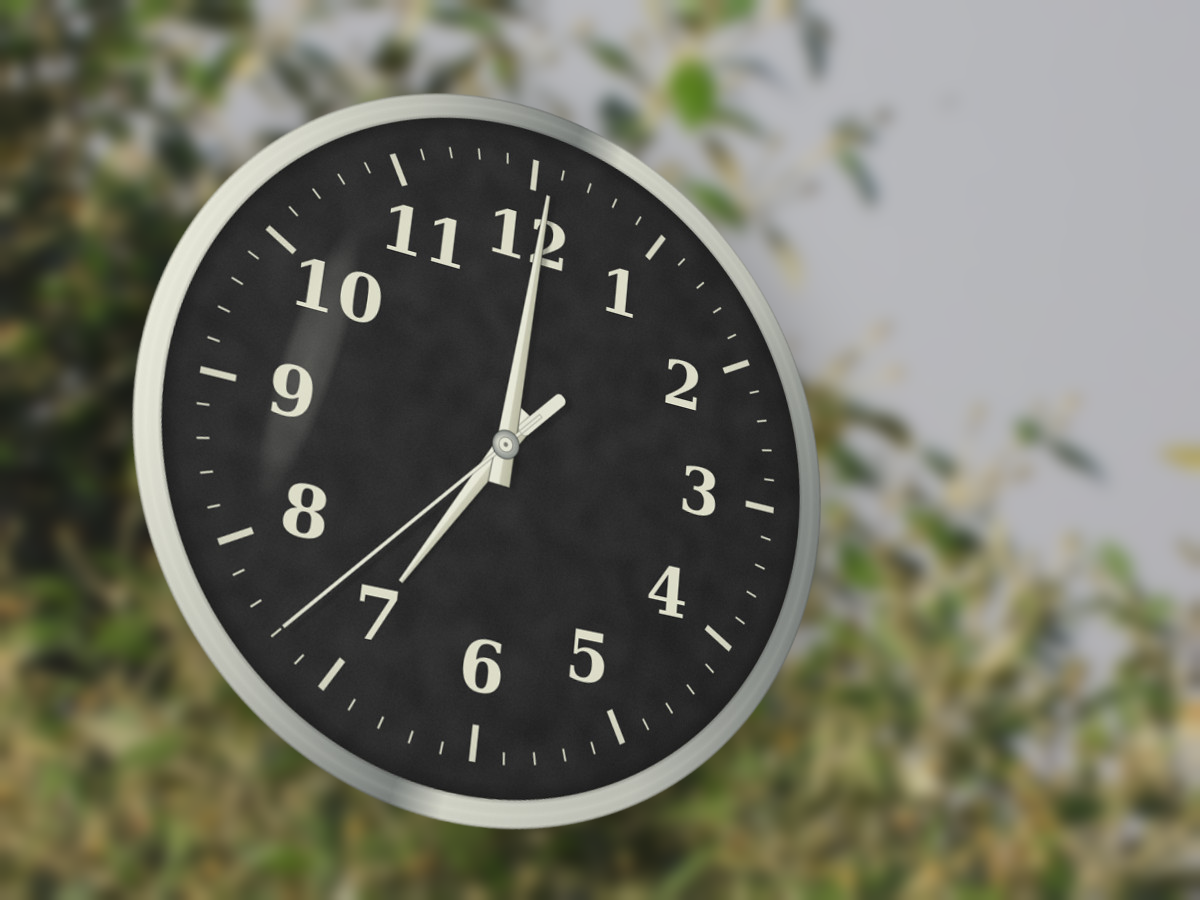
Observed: h=7 m=0 s=37
